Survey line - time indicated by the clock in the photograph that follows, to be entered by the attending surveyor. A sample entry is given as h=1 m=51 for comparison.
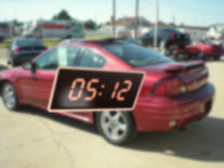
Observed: h=5 m=12
